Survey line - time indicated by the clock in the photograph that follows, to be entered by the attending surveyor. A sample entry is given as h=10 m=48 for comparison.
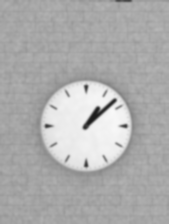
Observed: h=1 m=8
